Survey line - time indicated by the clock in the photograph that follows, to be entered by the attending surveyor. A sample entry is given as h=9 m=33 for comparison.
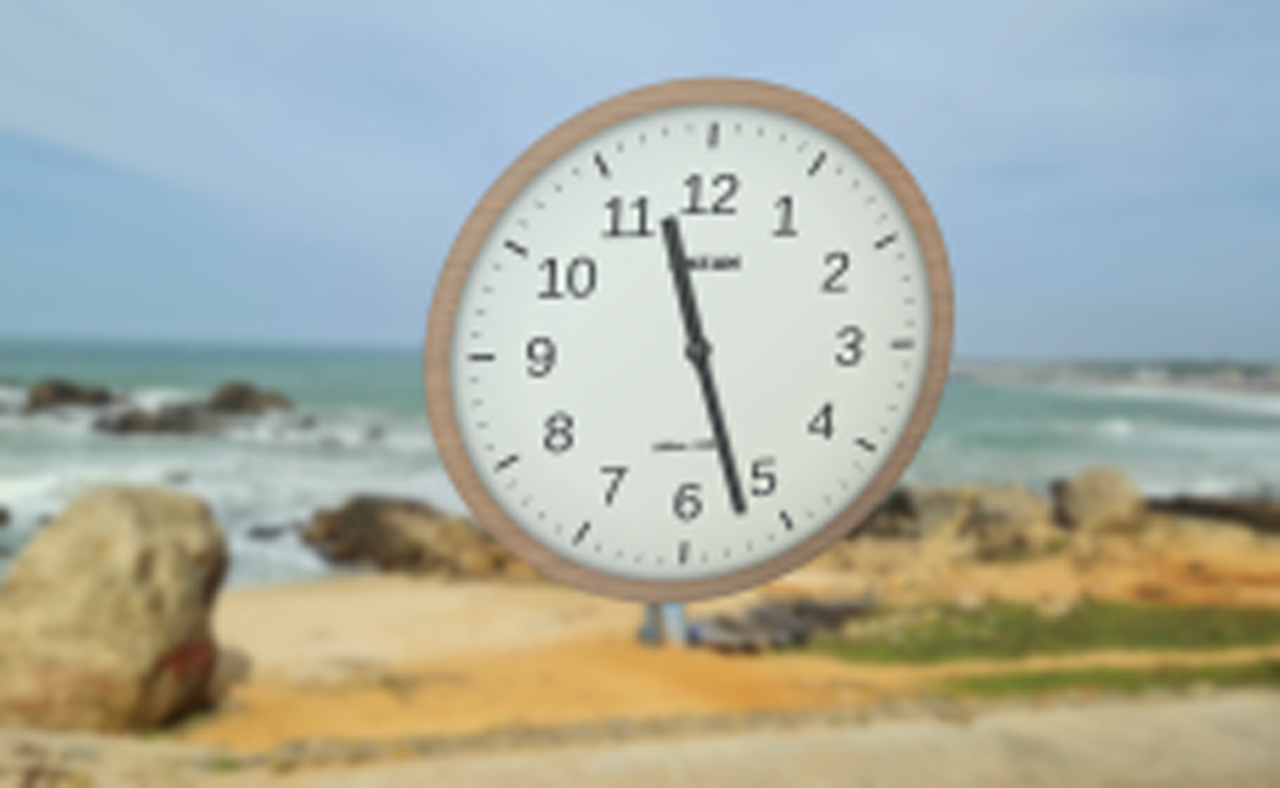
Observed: h=11 m=27
